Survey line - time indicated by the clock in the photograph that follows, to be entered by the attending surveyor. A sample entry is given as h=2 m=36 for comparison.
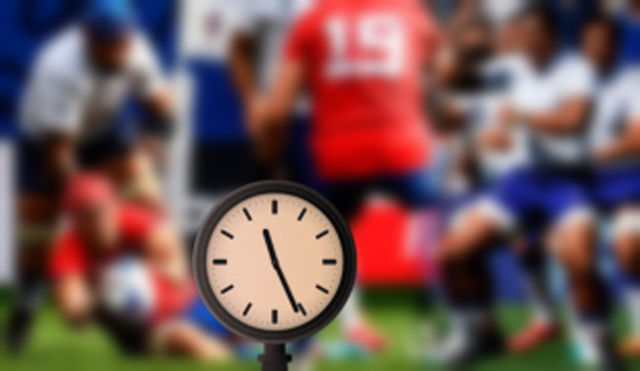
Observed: h=11 m=26
